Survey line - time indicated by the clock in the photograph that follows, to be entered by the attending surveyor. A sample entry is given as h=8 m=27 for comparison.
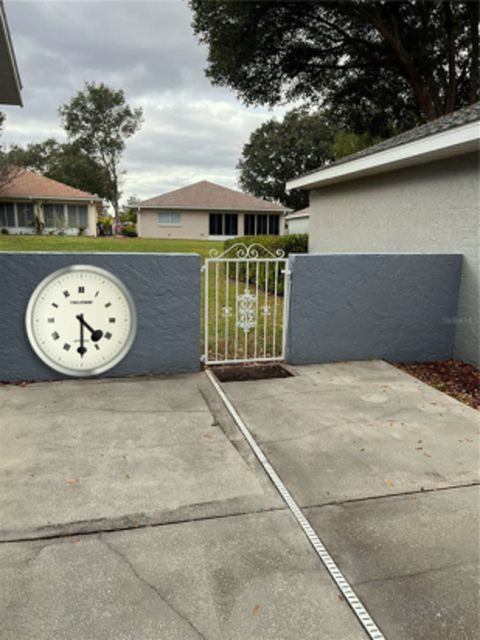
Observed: h=4 m=30
